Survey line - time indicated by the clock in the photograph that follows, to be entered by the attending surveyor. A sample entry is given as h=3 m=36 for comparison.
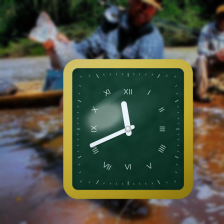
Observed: h=11 m=41
